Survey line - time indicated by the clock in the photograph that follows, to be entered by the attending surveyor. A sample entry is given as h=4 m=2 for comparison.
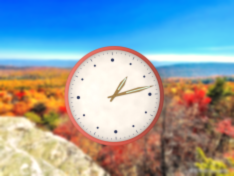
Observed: h=1 m=13
